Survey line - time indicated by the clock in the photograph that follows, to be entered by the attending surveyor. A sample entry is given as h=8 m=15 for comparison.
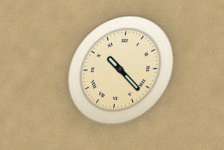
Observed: h=10 m=22
